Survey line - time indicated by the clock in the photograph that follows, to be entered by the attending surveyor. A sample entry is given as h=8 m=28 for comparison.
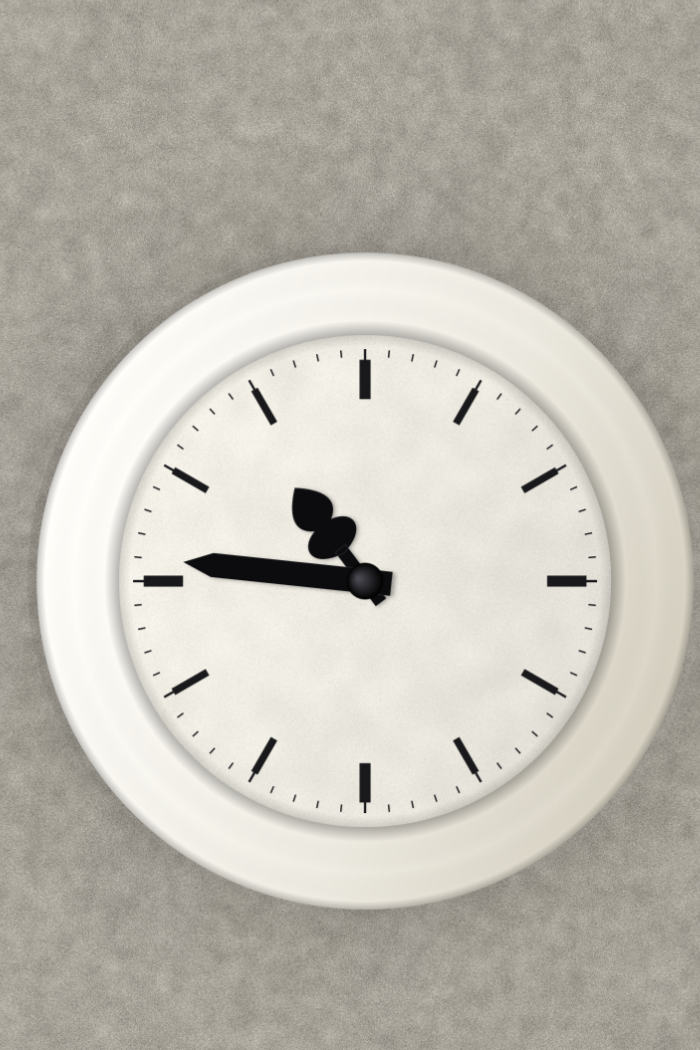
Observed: h=10 m=46
